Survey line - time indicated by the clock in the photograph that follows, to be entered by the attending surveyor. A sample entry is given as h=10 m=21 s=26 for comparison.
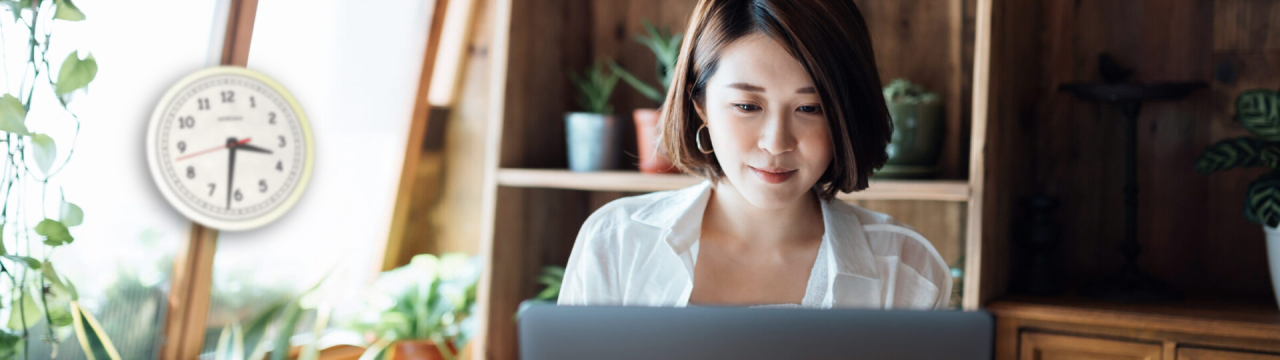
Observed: h=3 m=31 s=43
